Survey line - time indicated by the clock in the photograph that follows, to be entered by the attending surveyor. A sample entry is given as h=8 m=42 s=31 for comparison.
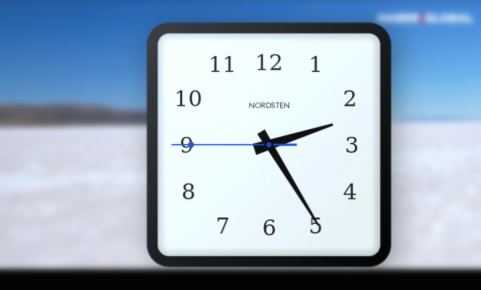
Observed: h=2 m=24 s=45
